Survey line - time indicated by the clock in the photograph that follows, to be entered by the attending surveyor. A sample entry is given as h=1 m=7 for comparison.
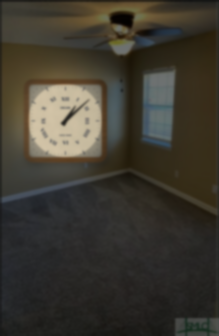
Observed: h=1 m=8
